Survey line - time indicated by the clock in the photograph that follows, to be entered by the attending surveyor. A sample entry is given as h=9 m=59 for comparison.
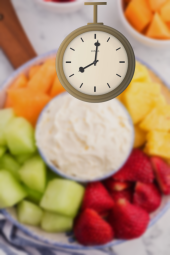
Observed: h=8 m=1
